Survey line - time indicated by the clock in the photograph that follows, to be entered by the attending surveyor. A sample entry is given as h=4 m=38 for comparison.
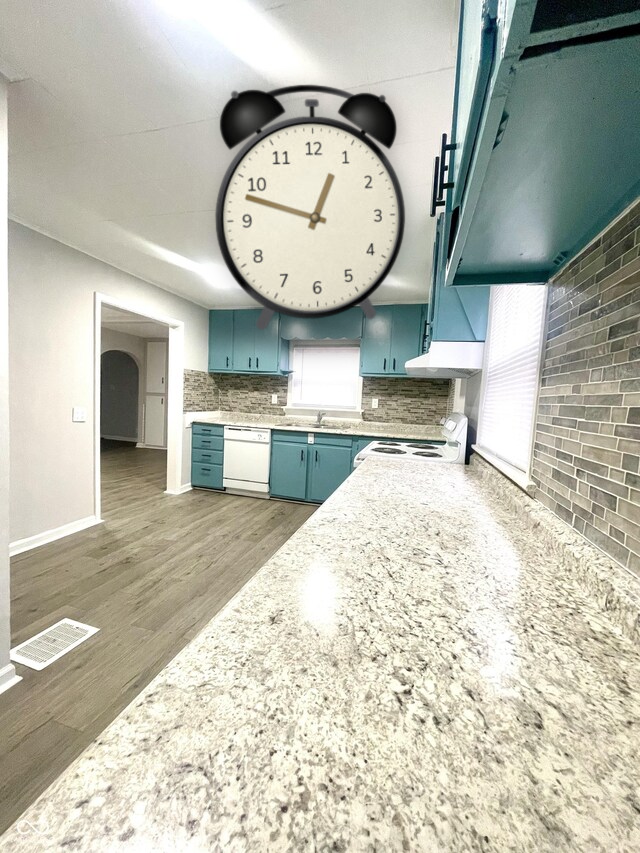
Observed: h=12 m=48
